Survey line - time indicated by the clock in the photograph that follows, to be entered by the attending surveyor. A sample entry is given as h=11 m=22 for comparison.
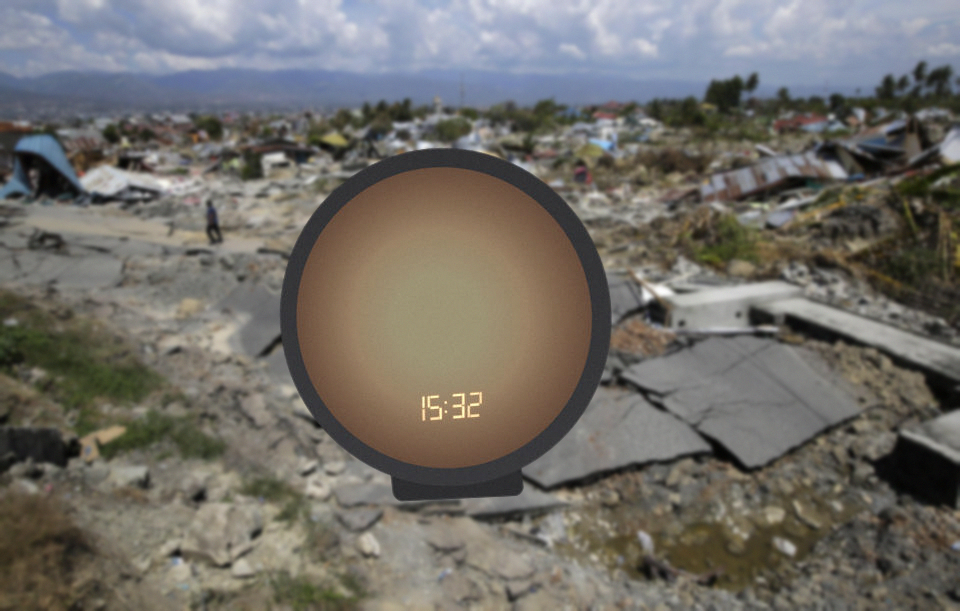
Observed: h=15 m=32
